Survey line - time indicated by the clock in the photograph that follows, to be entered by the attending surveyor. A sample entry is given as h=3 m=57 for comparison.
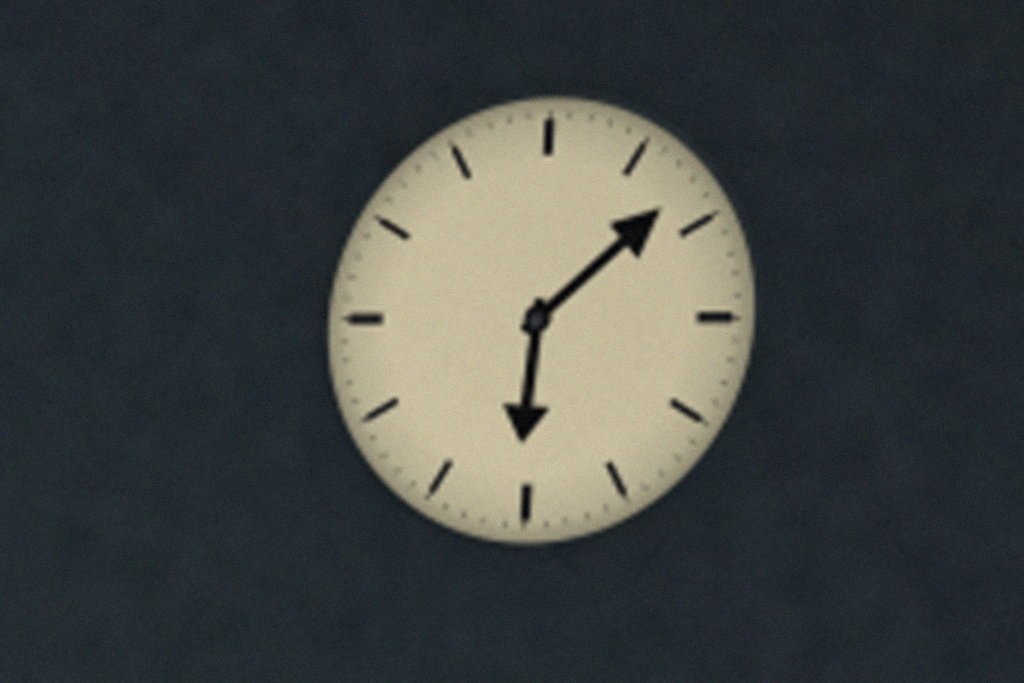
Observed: h=6 m=8
